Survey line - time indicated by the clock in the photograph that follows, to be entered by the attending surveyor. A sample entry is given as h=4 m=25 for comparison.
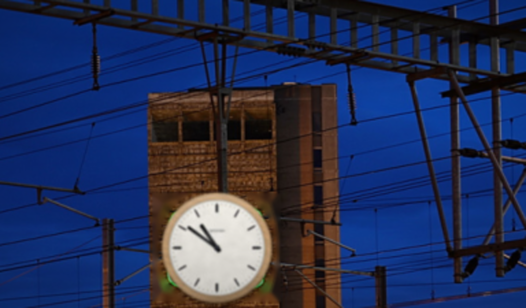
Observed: h=10 m=51
